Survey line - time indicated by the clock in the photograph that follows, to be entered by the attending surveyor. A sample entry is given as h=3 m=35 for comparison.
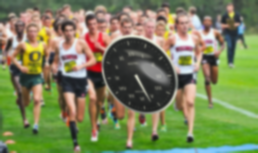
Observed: h=5 m=27
